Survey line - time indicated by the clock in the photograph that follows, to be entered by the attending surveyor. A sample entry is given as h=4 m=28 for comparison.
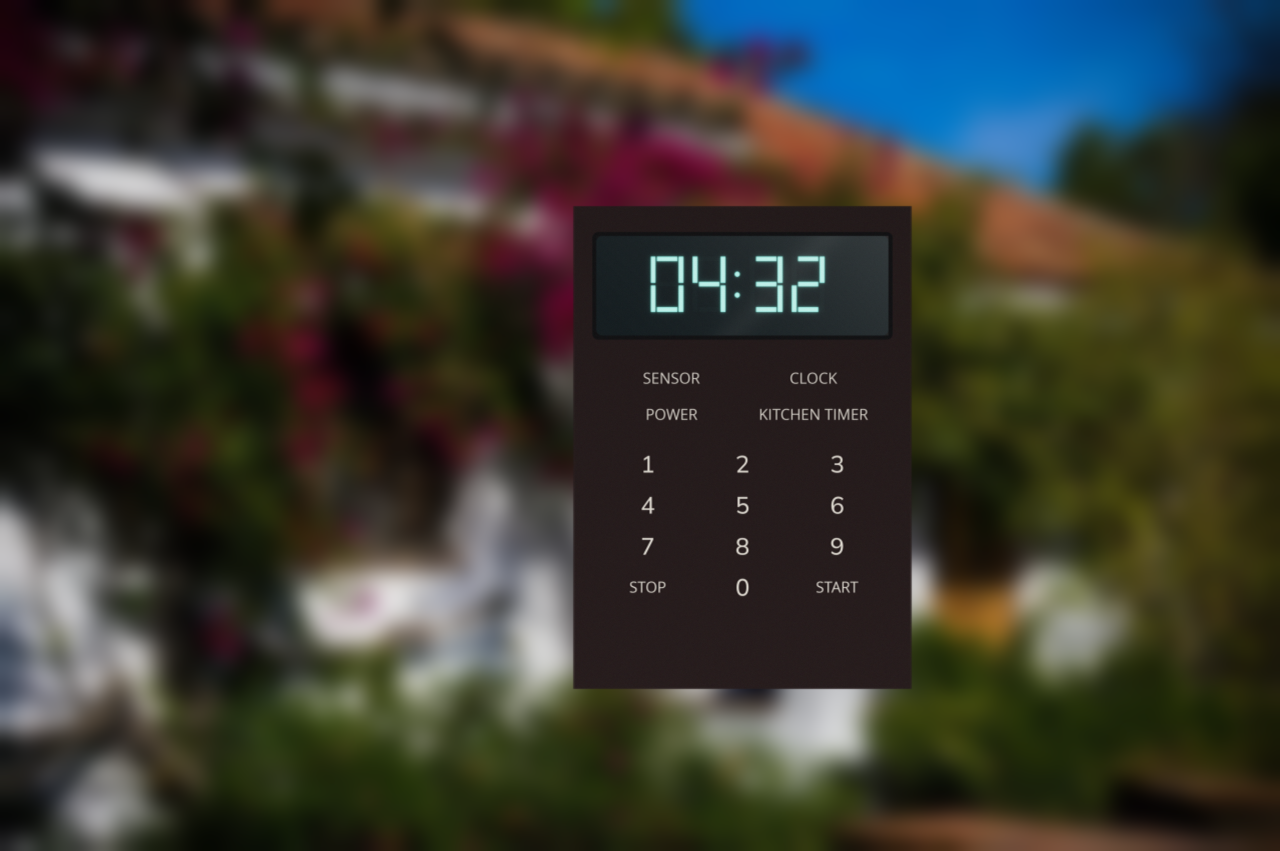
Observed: h=4 m=32
